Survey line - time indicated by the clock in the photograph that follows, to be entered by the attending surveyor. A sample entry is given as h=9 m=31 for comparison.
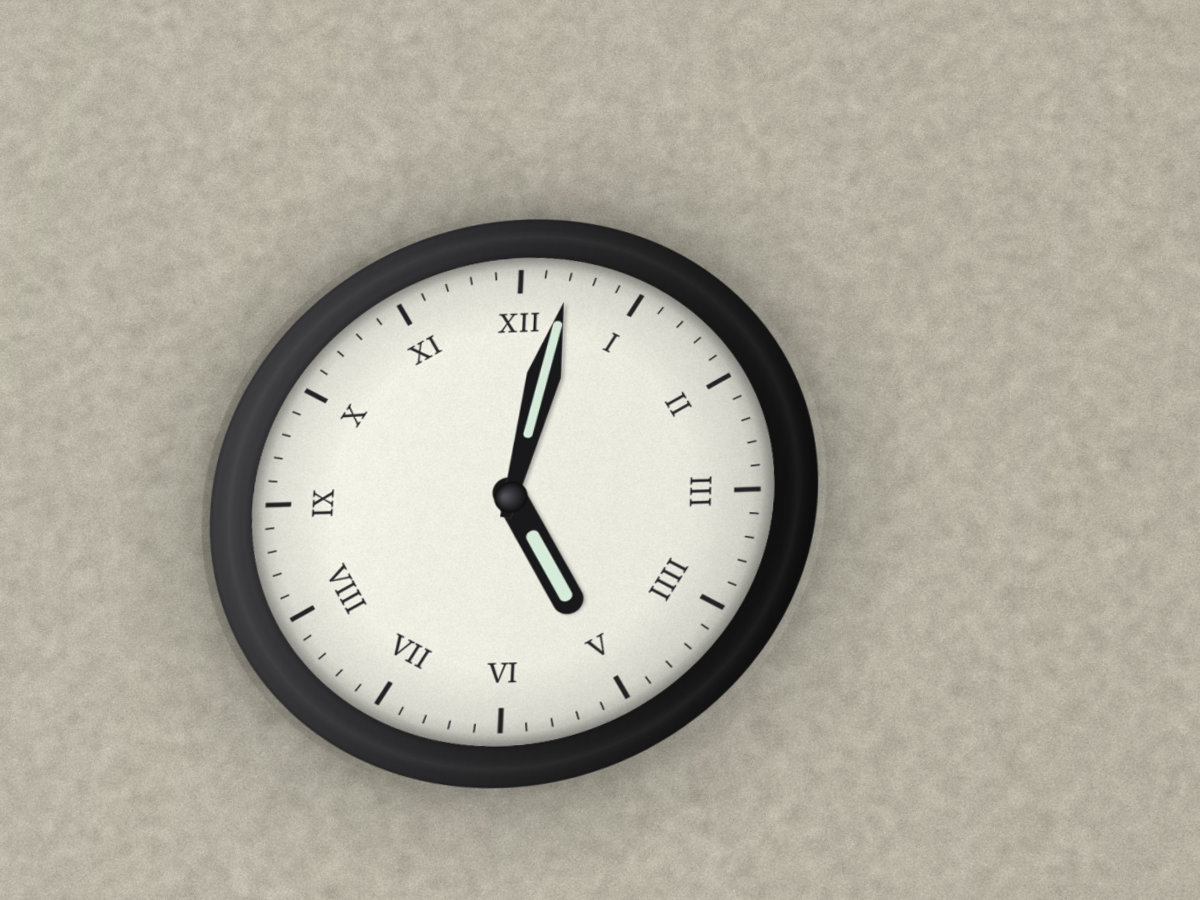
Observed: h=5 m=2
